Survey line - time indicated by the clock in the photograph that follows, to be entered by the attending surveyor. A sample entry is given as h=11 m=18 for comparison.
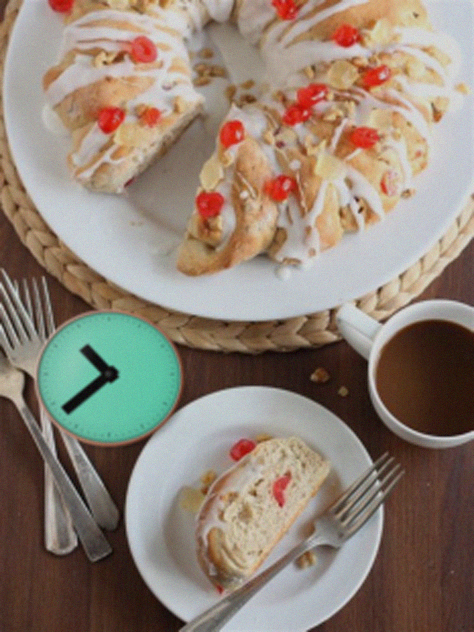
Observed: h=10 m=38
